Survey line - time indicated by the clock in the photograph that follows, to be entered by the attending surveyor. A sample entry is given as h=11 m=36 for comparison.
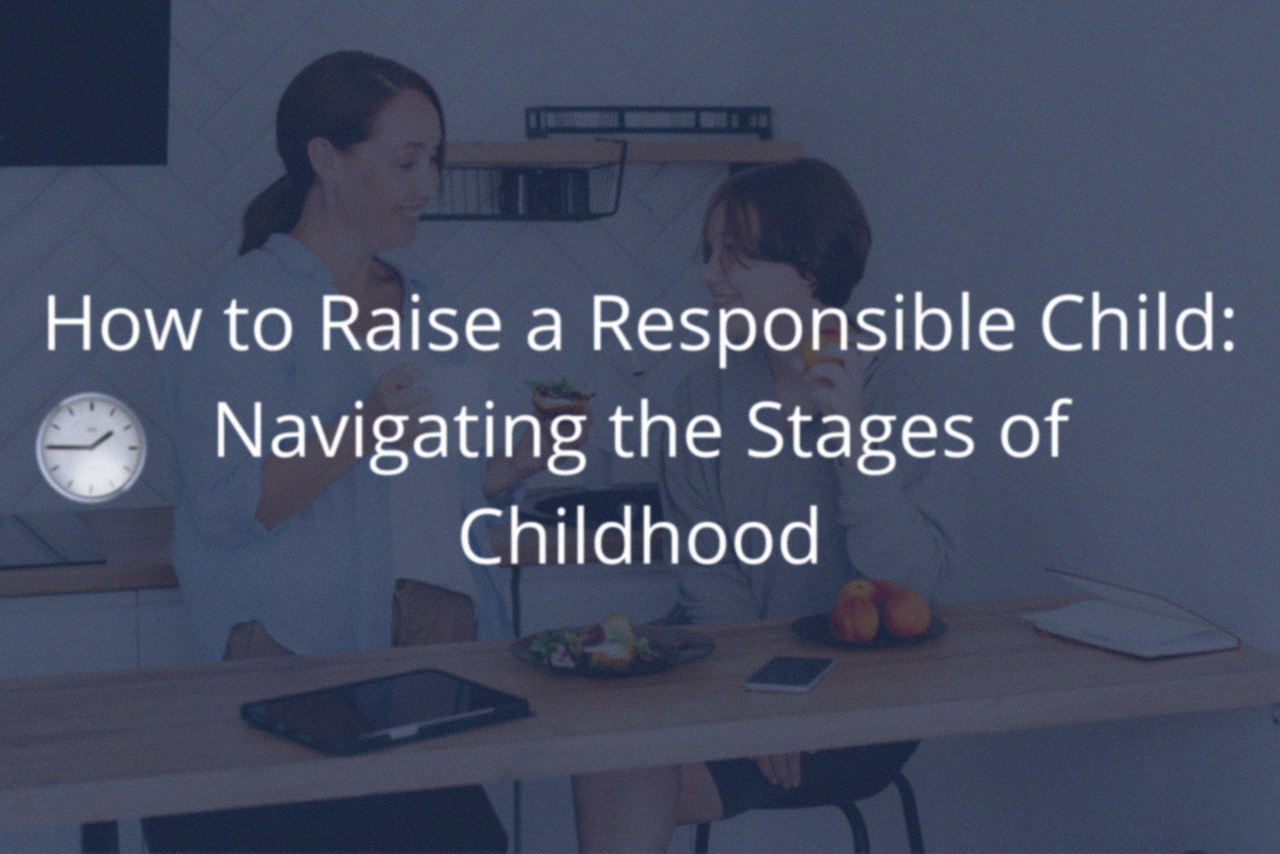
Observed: h=1 m=45
